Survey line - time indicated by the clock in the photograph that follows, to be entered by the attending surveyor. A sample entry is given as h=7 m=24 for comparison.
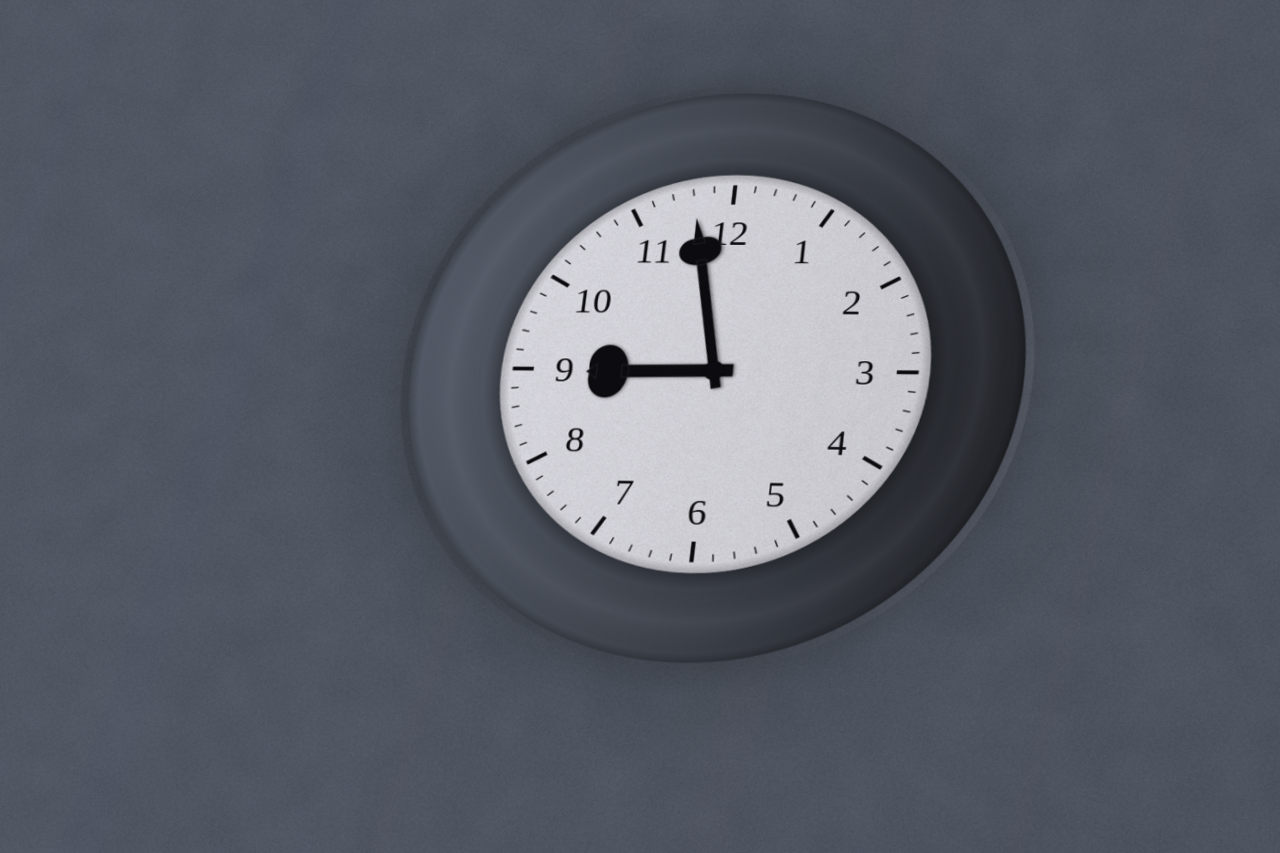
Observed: h=8 m=58
